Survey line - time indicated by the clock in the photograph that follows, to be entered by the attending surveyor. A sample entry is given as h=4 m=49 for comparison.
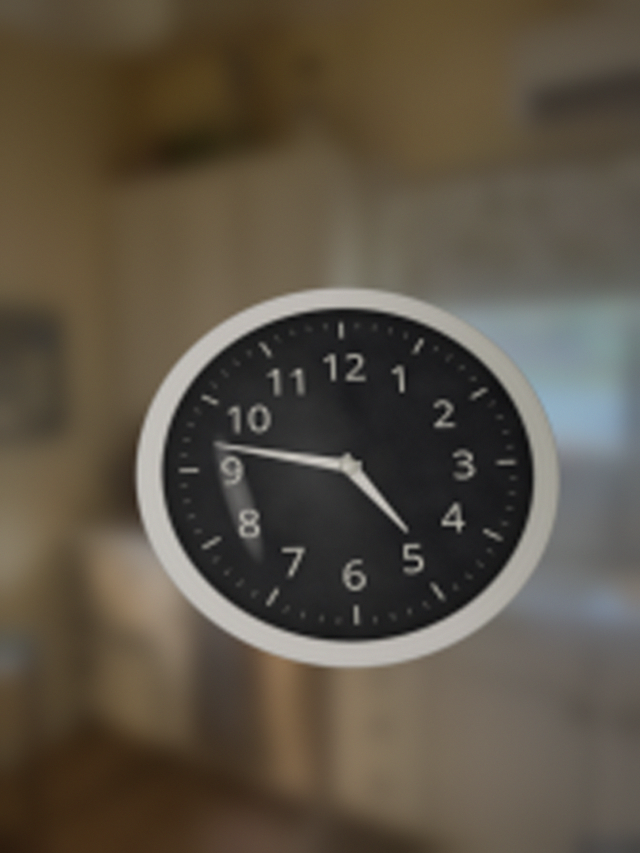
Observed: h=4 m=47
